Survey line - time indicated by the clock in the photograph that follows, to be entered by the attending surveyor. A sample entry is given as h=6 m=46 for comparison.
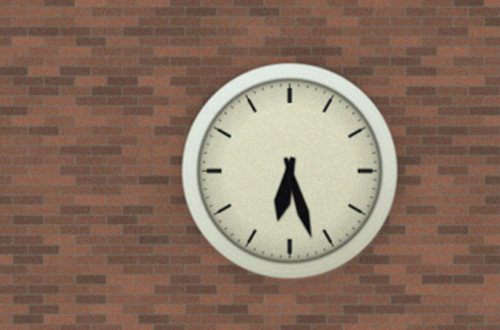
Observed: h=6 m=27
